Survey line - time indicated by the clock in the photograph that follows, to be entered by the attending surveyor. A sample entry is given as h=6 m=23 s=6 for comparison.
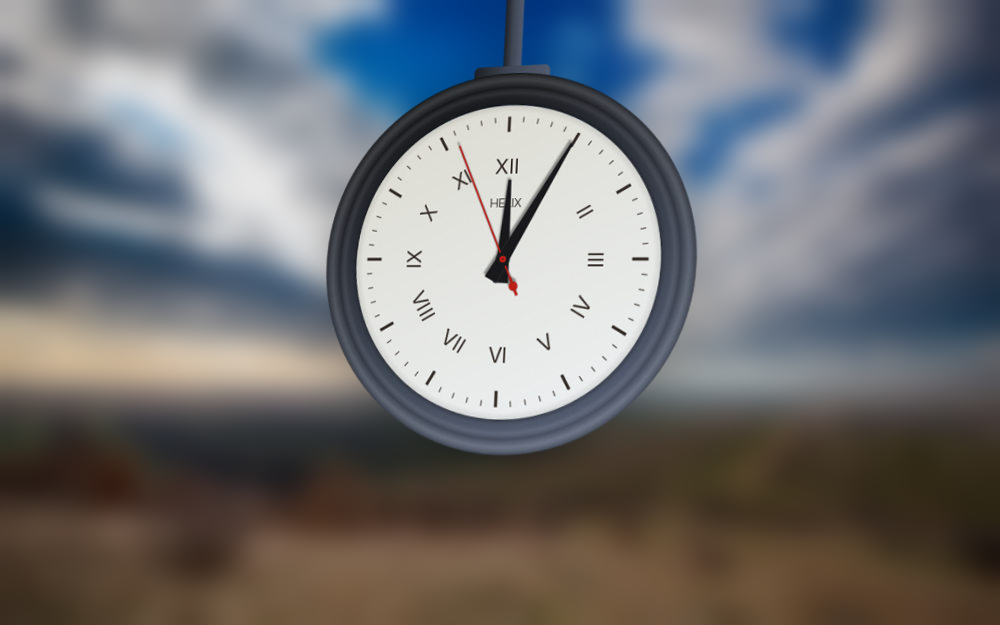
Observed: h=12 m=4 s=56
